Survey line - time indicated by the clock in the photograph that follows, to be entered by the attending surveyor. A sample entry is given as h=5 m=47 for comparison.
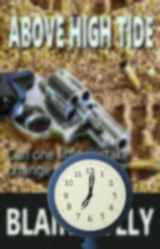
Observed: h=7 m=1
